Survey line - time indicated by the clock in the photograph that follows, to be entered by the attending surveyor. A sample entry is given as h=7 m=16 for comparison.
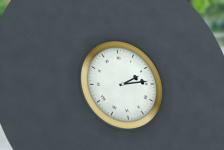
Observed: h=2 m=14
